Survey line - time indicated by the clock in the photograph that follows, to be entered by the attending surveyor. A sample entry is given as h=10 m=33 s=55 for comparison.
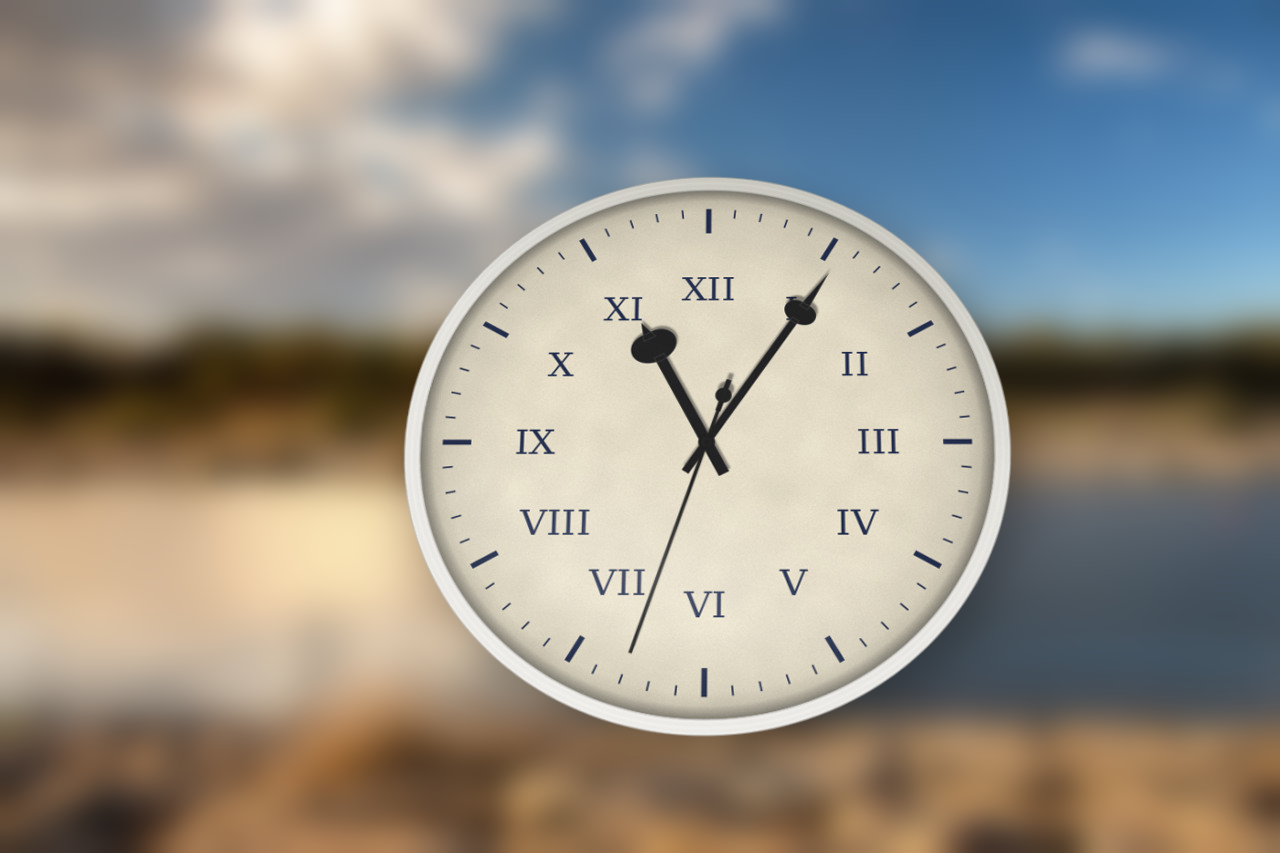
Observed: h=11 m=5 s=33
